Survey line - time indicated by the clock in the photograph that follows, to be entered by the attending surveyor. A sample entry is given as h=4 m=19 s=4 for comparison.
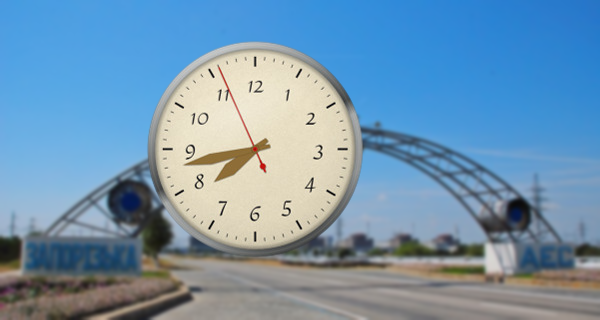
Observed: h=7 m=42 s=56
